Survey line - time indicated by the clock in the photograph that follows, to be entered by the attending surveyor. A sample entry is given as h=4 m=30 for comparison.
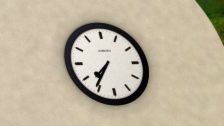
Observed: h=7 m=36
